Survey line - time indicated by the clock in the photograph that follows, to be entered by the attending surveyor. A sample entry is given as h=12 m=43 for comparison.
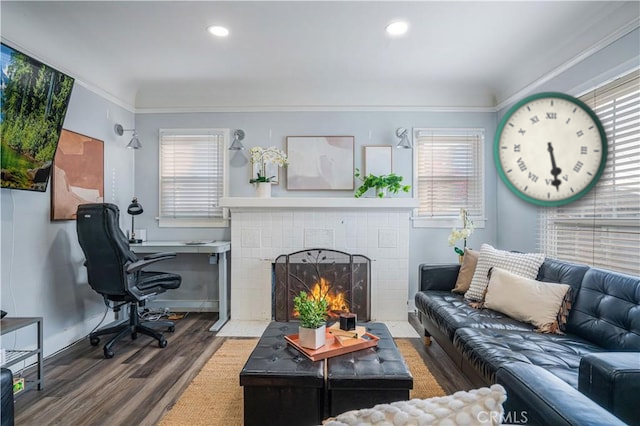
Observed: h=5 m=28
